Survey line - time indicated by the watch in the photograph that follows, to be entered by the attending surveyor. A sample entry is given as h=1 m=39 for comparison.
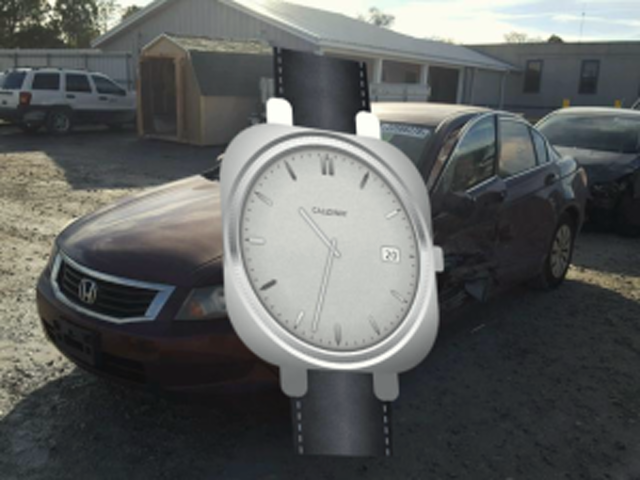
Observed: h=10 m=33
